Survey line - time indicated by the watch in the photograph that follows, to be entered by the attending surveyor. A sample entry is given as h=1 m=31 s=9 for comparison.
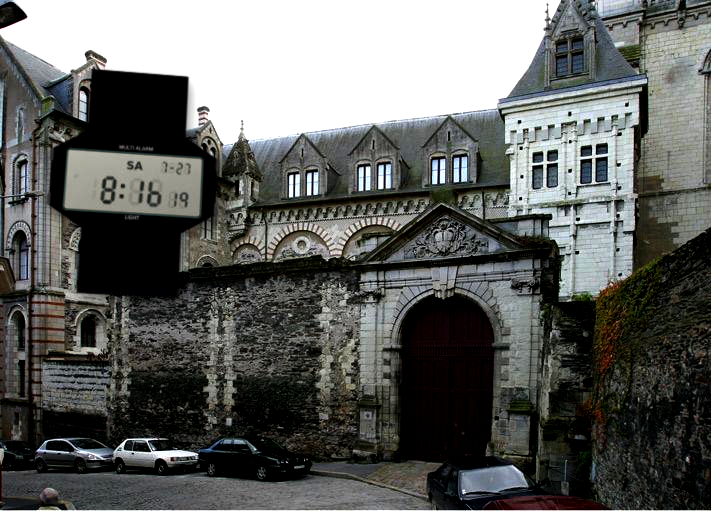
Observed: h=8 m=16 s=19
